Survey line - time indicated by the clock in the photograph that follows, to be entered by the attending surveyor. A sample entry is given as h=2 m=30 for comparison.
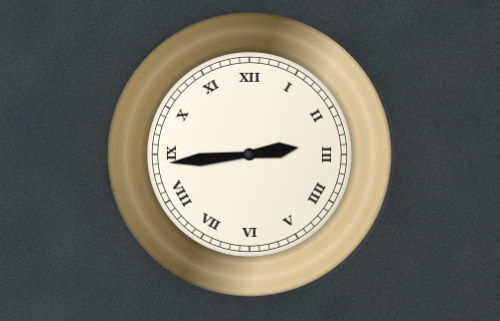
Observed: h=2 m=44
